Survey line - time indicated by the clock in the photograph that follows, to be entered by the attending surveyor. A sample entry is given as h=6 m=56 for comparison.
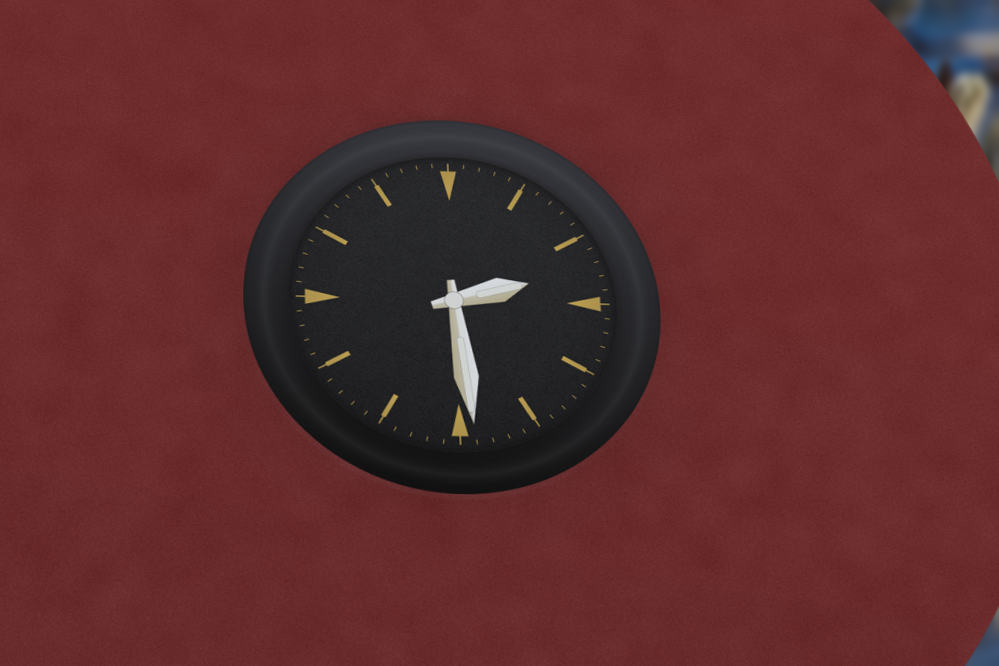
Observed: h=2 m=29
